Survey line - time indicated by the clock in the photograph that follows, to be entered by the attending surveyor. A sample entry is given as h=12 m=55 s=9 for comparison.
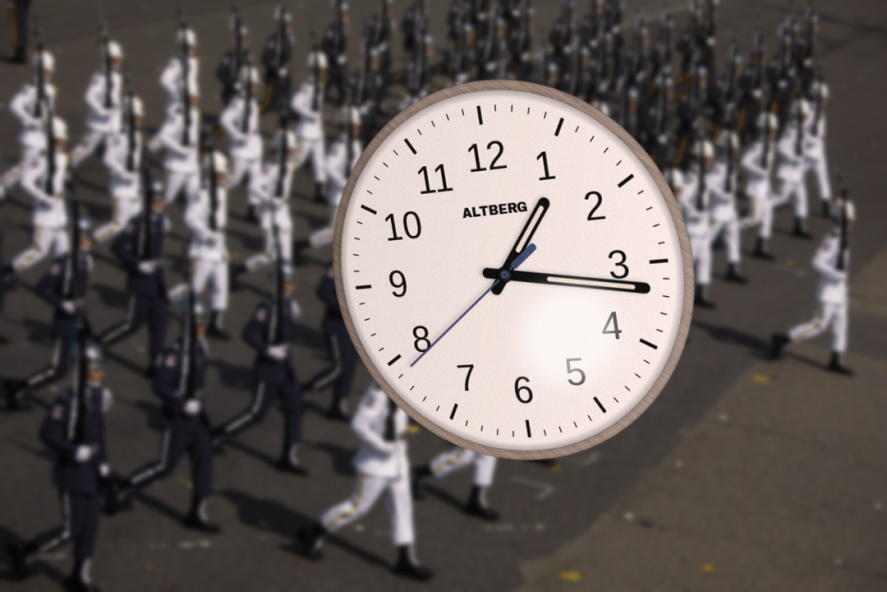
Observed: h=1 m=16 s=39
